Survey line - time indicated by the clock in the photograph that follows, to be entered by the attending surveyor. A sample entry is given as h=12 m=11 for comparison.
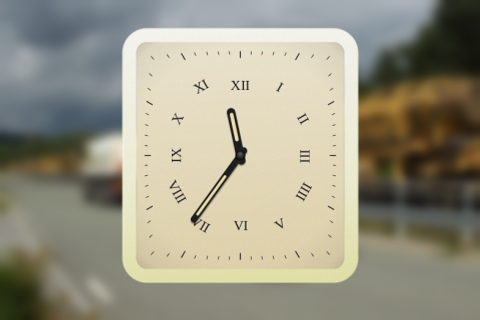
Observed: h=11 m=36
